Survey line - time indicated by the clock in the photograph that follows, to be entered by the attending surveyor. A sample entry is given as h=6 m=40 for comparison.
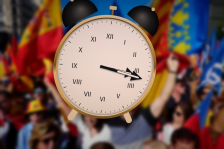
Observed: h=3 m=17
